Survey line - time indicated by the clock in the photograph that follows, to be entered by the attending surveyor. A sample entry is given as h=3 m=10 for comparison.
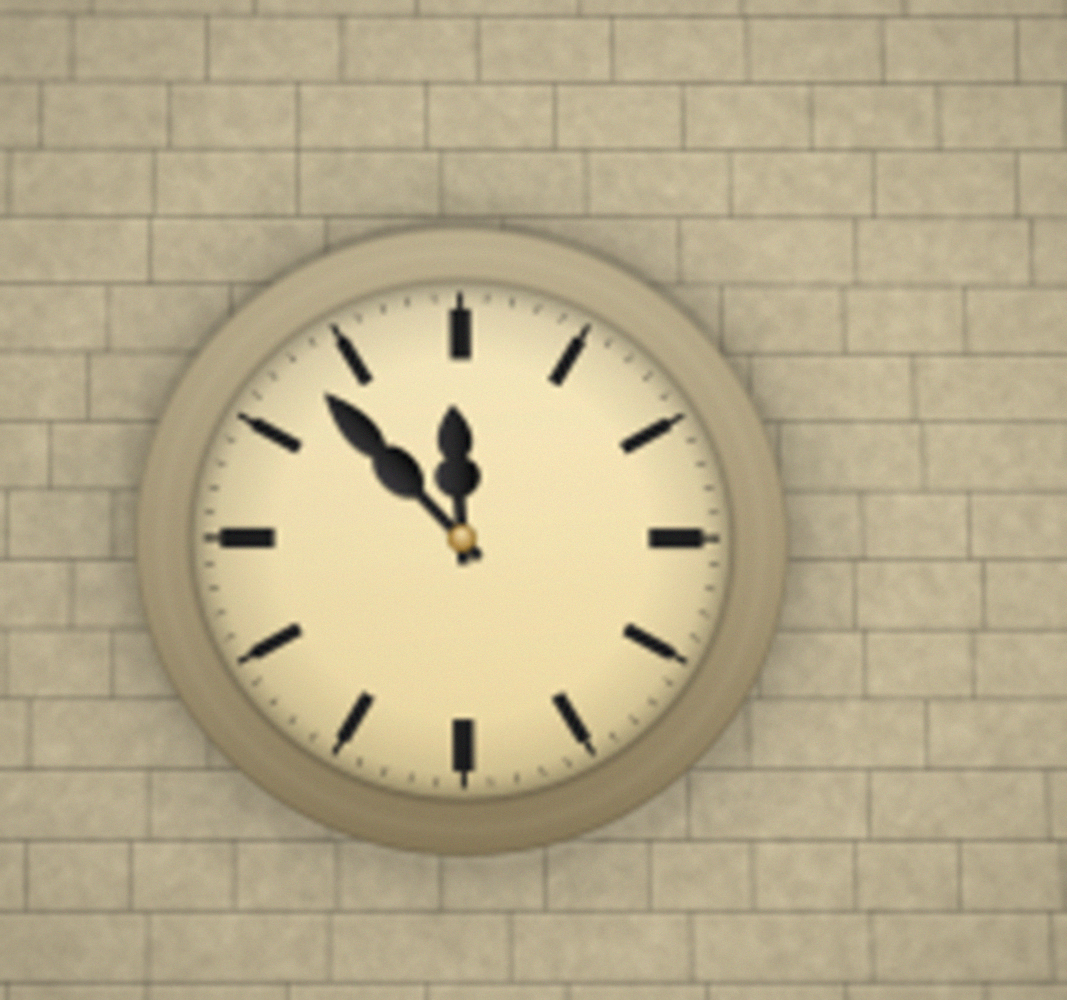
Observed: h=11 m=53
